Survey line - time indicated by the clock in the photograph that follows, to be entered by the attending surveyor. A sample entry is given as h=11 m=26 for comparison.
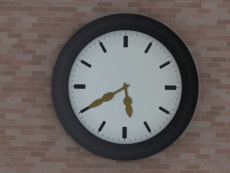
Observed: h=5 m=40
